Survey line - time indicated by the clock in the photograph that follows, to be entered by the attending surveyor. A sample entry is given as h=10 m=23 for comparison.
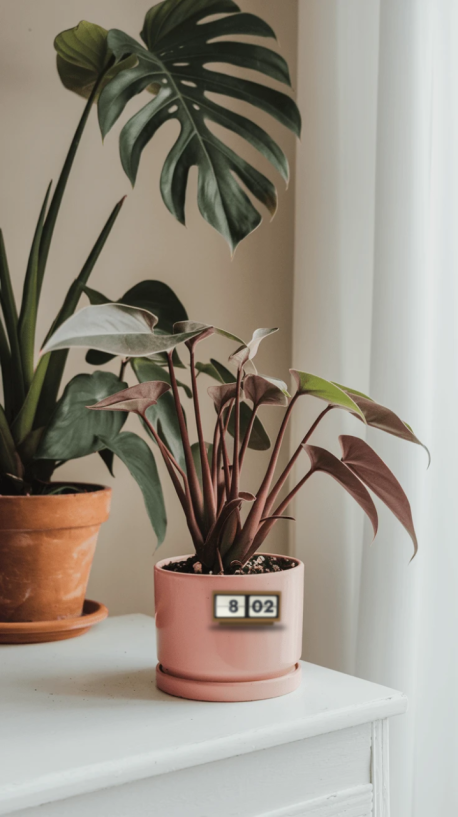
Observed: h=8 m=2
